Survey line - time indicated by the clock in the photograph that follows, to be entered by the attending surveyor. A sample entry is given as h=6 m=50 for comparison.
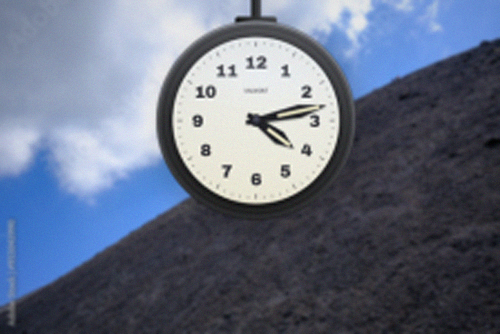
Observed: h=4 m=13
